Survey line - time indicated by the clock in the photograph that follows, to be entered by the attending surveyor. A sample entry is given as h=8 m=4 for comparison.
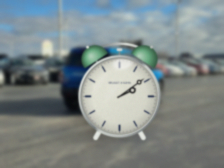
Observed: h=2 m=9
